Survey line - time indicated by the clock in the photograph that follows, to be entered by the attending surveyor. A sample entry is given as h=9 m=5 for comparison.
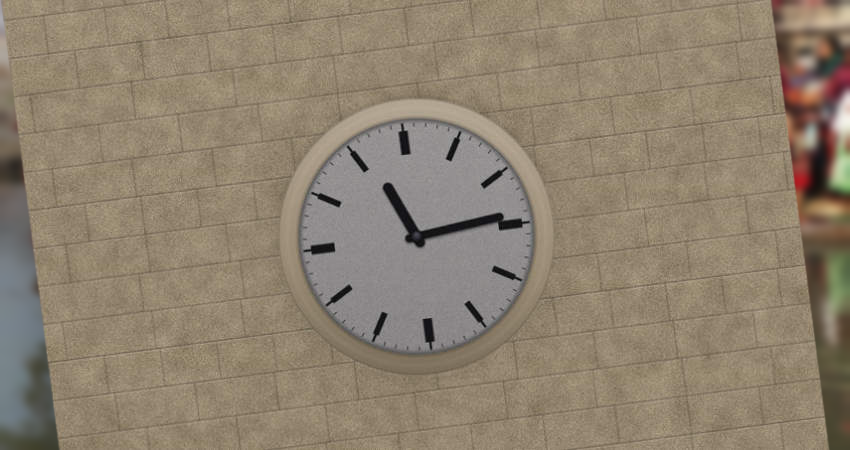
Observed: h=11 m=14
